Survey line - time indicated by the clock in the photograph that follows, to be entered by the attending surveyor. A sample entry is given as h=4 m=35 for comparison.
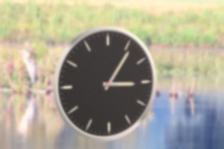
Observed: h=3 m=6
